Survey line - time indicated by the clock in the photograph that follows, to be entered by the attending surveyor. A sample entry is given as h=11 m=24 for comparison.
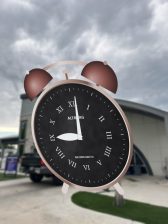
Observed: h=9 m=1
